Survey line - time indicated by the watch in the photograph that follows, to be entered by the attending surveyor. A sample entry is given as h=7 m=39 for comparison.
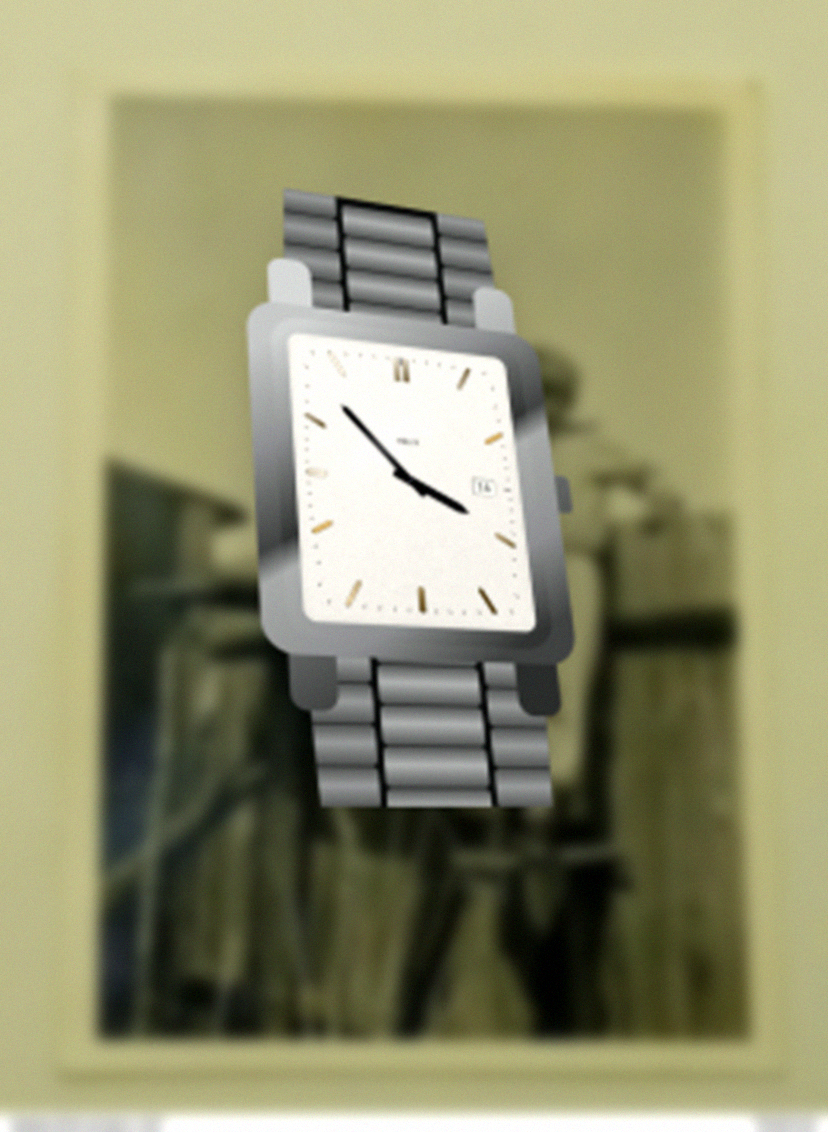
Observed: h=3 m=53
